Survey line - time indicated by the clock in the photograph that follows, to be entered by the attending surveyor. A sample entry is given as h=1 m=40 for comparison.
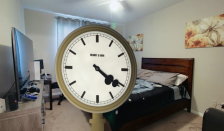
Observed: h=4 m=21
